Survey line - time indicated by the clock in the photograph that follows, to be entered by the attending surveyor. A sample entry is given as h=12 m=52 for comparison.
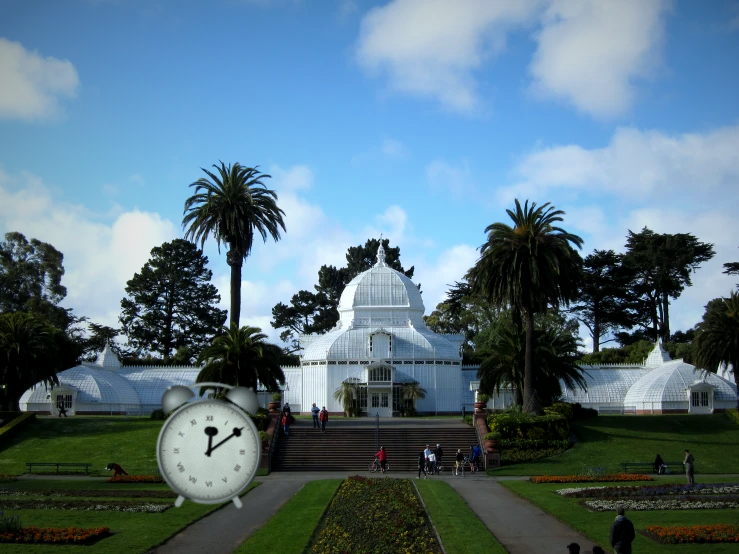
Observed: h=12 m=9
